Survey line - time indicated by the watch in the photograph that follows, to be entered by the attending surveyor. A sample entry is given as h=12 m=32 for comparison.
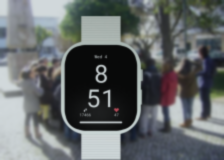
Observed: h=8 m=51
